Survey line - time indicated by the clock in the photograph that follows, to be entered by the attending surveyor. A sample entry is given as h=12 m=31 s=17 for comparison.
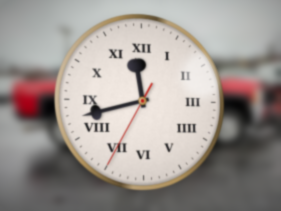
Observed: h=11 m=42 s=35
